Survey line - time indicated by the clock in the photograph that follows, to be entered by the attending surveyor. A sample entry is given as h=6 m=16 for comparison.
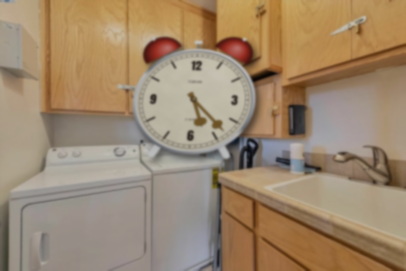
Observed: h=5 m=23
